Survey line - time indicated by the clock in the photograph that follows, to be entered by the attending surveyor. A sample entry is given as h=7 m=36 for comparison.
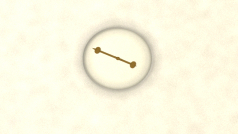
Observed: h=3 m=49
